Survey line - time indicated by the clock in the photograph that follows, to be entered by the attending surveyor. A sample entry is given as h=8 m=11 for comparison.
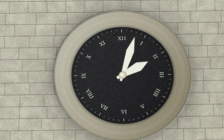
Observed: h=2 m=3
